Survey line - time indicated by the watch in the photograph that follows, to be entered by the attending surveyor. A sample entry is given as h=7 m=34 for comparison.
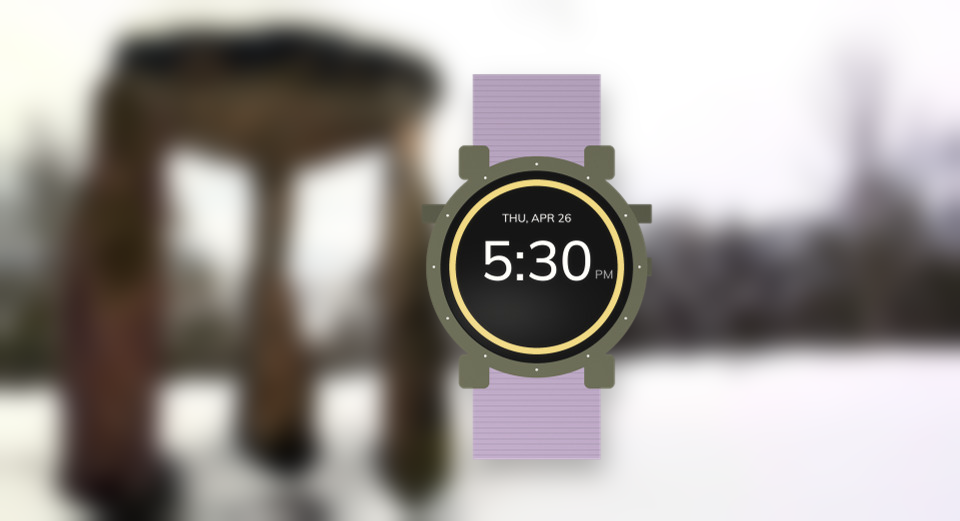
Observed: h=5 m=30
